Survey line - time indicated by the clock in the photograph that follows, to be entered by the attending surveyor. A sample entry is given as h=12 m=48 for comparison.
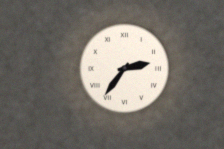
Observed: h=2 m=36
